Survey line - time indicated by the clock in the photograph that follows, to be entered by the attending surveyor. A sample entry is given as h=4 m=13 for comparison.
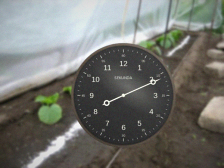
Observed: h=8 m=11
